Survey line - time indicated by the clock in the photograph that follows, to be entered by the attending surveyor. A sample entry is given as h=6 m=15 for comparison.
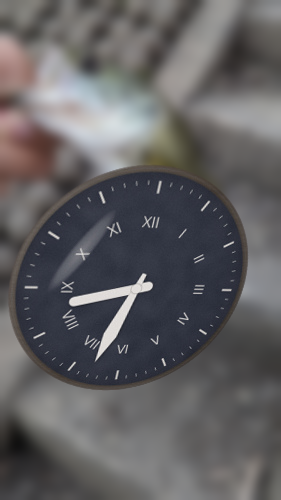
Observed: h=8 m=33
